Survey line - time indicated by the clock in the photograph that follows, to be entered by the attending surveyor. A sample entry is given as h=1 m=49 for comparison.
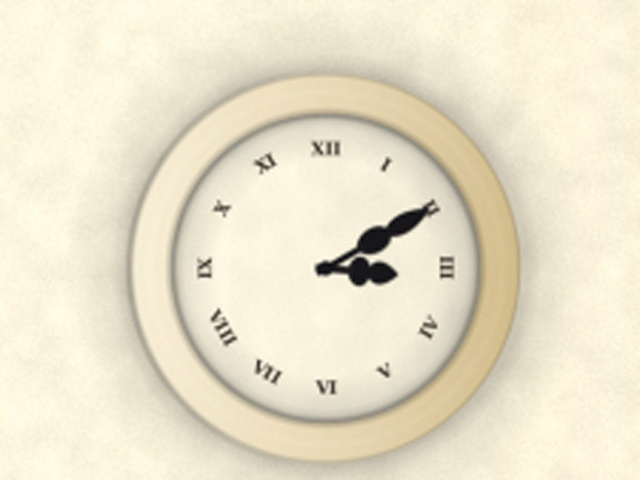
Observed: h=3 m=10
